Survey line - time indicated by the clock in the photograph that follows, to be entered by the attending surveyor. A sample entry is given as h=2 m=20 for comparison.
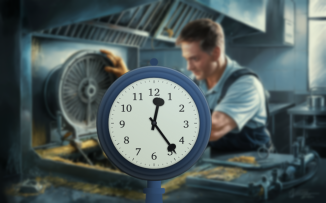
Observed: h=12 m=24
